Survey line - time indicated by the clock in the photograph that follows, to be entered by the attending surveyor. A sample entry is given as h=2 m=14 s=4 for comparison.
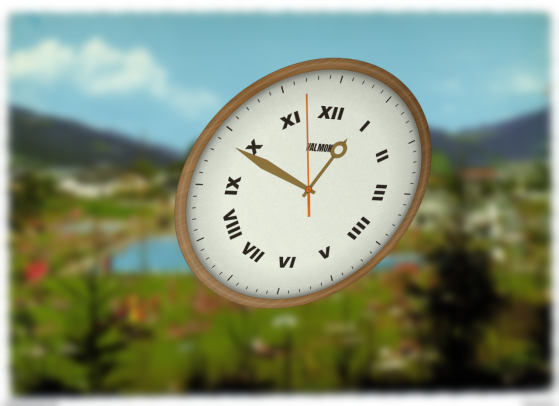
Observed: h=12 m=48 s=57
